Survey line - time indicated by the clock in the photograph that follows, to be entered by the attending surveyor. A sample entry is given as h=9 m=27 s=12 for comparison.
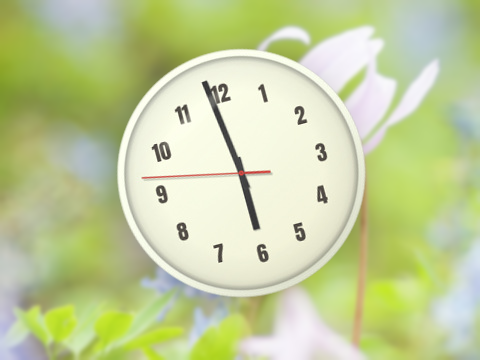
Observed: h=5 m=58 s=47
